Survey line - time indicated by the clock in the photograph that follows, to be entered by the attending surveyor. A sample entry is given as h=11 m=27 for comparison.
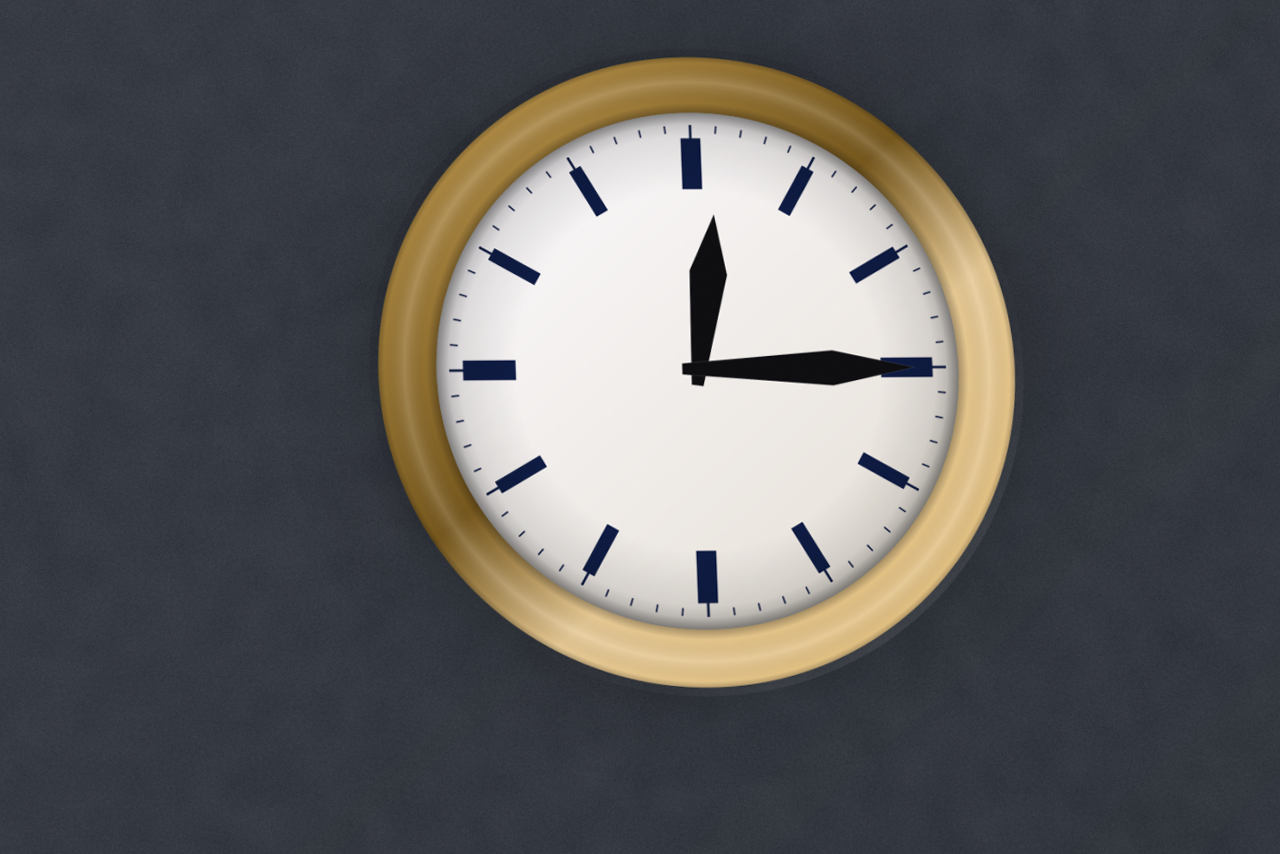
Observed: h=12 m=15
